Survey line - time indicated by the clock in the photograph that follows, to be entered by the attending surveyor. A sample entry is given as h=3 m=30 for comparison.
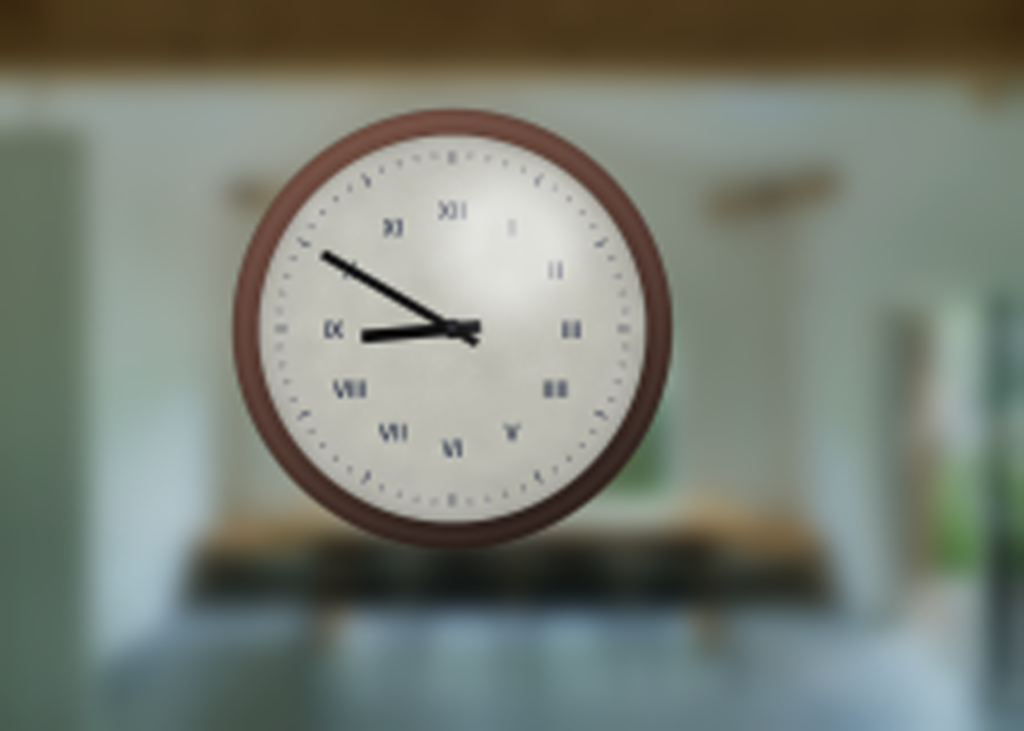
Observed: h=8 m=50
